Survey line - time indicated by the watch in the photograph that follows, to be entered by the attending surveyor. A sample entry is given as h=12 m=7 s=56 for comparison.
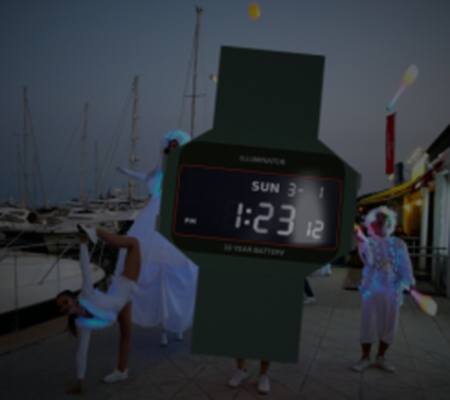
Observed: h=1 m=23 s=12
